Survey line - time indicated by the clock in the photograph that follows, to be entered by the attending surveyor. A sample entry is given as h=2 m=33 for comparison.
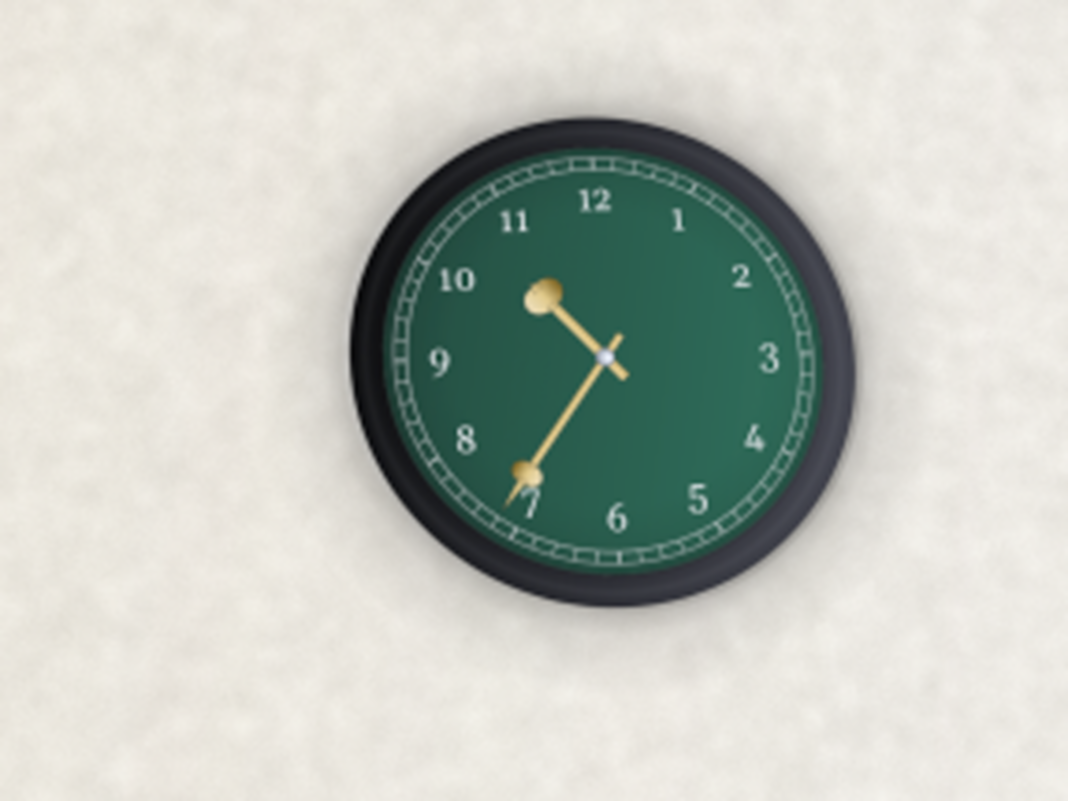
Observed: h=10 m=36
